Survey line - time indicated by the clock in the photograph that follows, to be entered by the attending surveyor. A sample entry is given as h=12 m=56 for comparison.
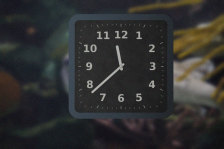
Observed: h=11 m=38
